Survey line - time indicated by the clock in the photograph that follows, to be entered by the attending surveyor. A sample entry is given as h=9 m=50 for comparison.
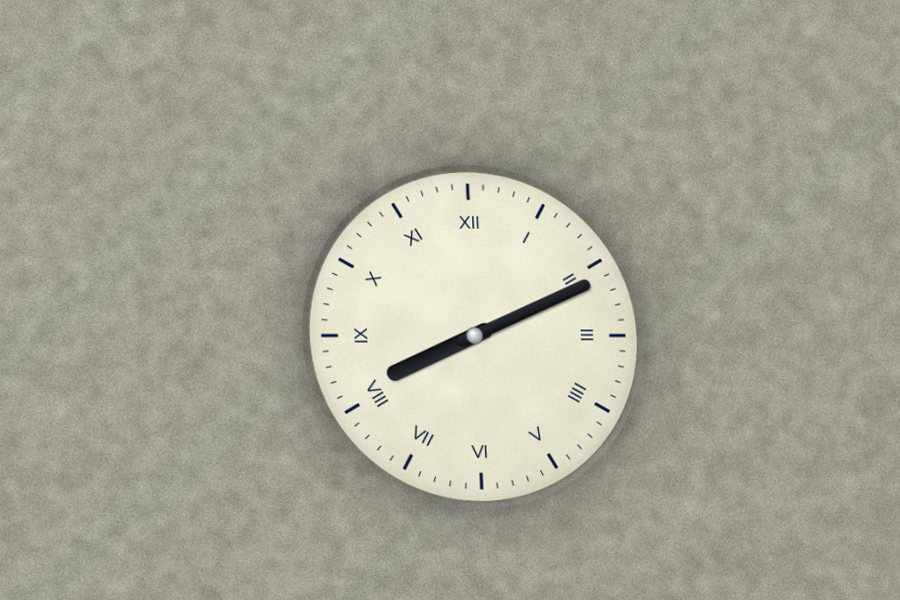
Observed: h=8 m=11
